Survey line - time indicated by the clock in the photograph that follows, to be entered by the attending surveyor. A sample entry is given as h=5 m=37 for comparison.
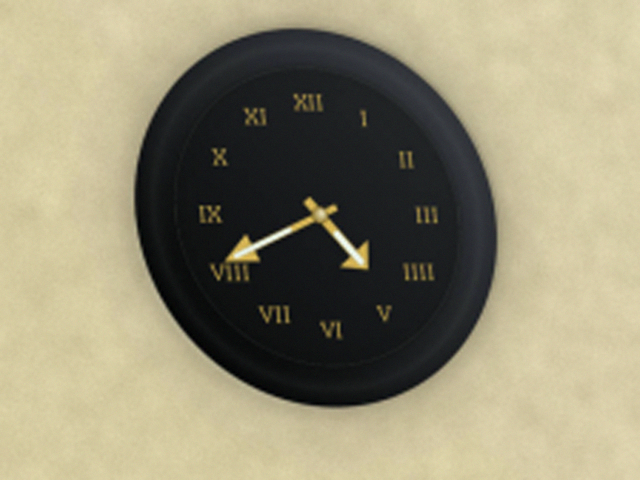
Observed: h=4 m=41
